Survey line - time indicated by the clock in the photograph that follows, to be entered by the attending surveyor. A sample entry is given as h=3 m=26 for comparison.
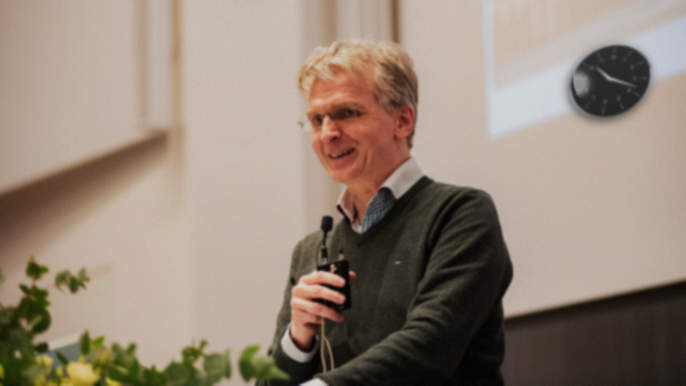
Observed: h=10 m=18
